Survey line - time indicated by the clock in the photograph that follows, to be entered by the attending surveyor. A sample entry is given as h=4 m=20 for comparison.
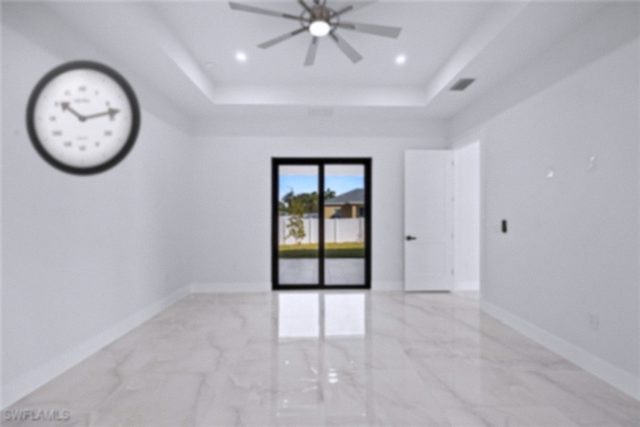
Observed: h=10 m=13
